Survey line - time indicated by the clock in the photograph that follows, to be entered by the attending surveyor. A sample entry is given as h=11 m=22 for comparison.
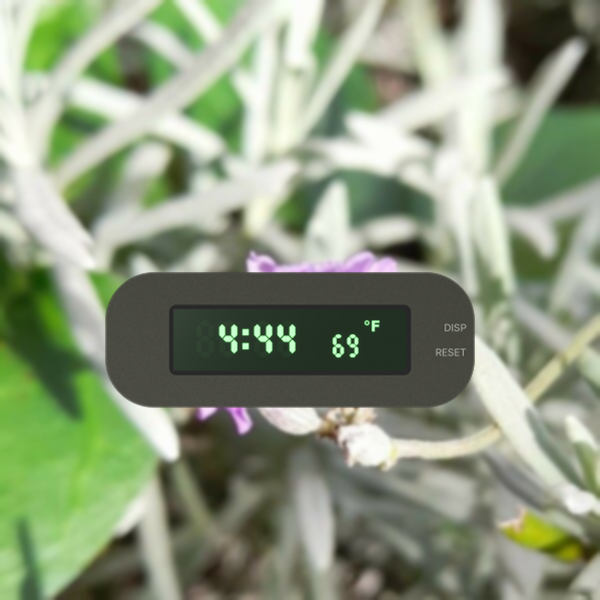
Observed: h=4 m=44
